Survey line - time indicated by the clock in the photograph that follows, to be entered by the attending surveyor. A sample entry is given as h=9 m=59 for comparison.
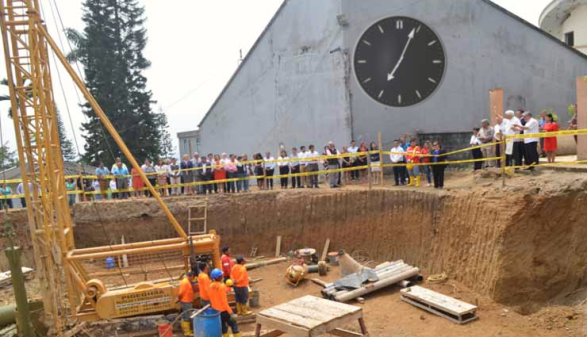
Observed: h=7 m=4
